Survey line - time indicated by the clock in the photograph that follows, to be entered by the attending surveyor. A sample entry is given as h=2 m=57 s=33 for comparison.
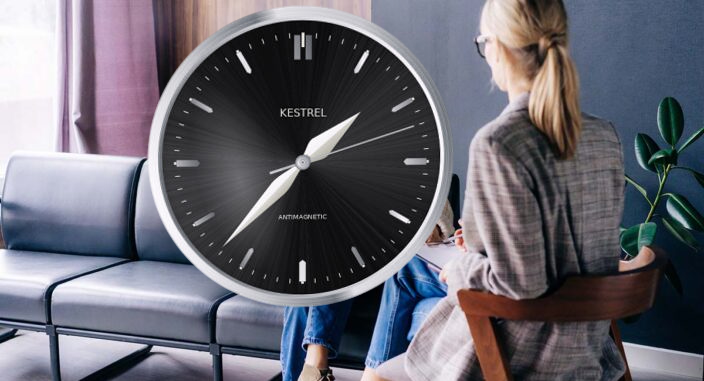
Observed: h=1 m=37 s=12
